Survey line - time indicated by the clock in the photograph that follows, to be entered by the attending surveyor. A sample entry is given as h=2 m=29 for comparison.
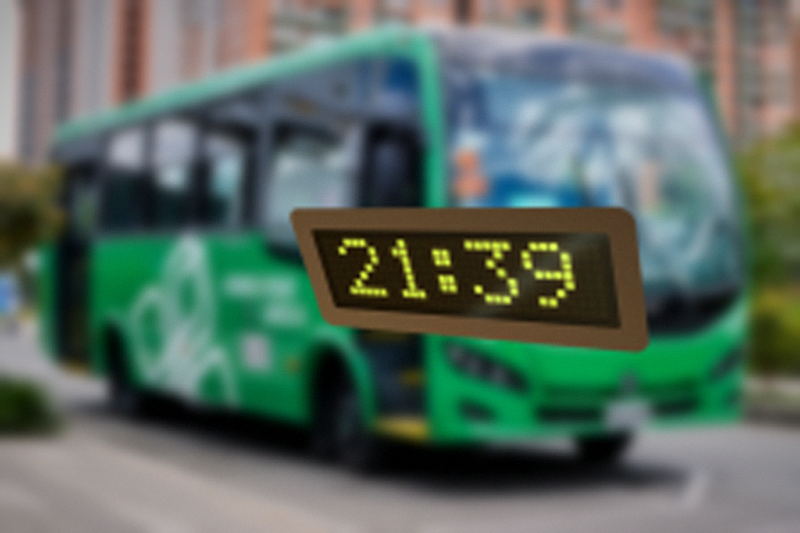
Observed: h=21 m=39
